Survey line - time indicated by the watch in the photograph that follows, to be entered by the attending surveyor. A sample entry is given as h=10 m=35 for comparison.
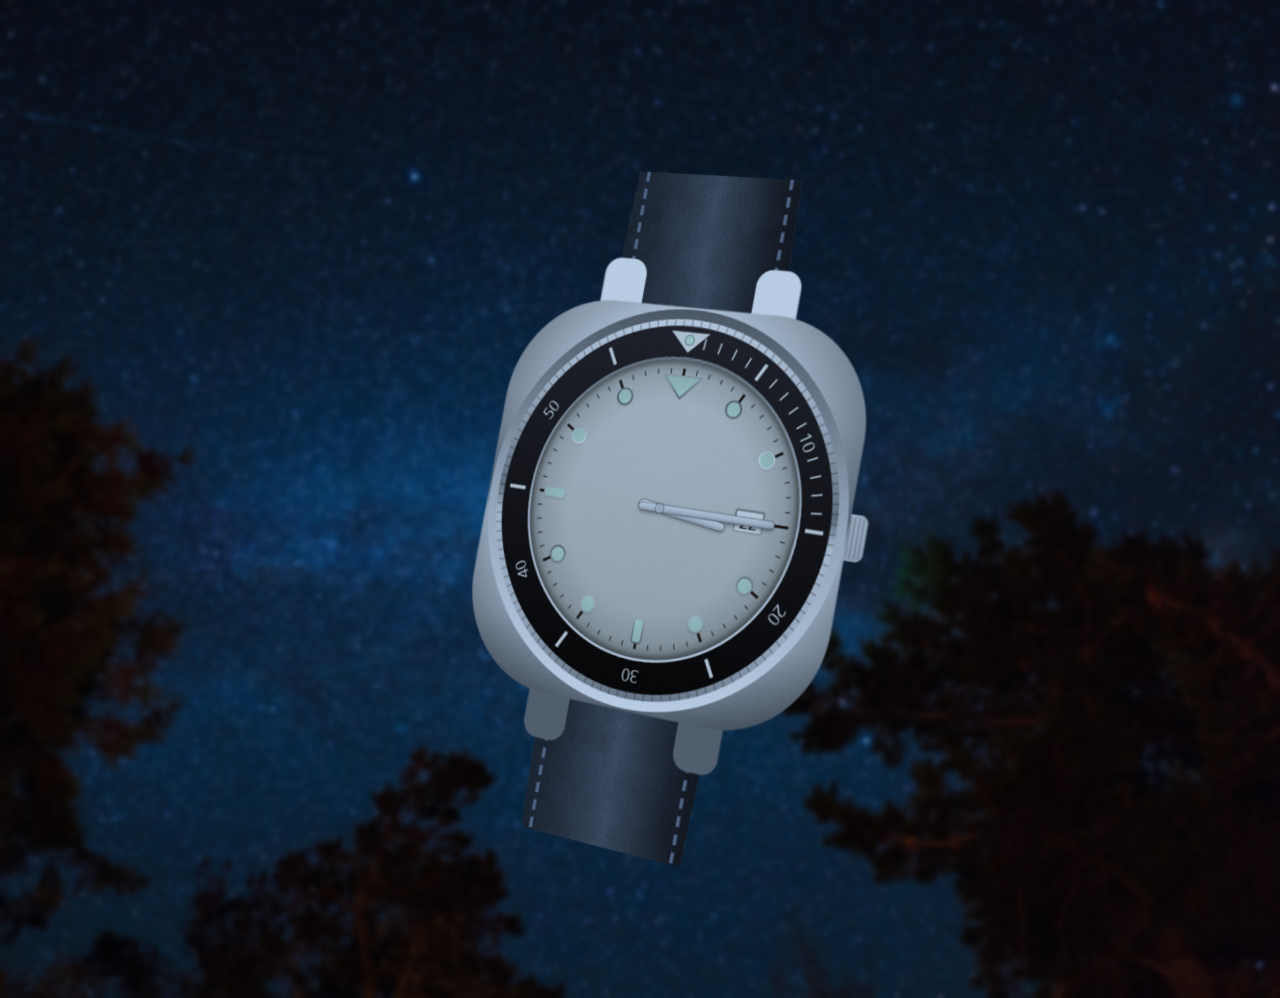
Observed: h=3 m=15
